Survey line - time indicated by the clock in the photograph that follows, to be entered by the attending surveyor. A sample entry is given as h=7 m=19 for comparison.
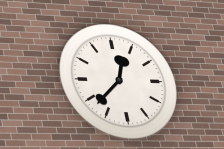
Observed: h=12 m=38
